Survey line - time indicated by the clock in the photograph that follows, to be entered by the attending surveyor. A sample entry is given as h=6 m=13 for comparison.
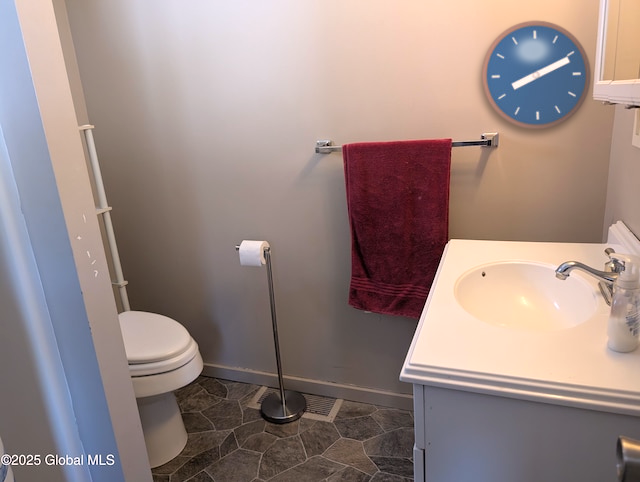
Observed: h=8 m=11
